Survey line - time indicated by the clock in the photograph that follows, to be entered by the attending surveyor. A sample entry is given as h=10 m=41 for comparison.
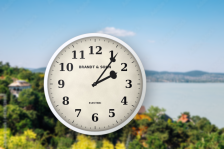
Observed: h=2 m=6
